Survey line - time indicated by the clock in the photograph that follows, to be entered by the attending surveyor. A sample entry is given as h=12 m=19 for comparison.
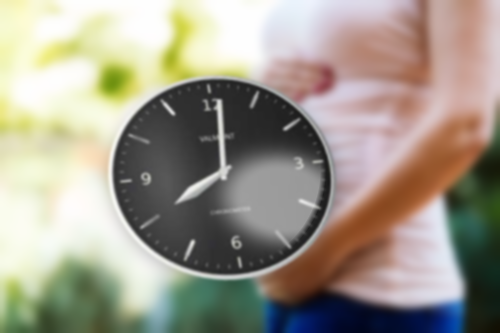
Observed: h=8 m=1
